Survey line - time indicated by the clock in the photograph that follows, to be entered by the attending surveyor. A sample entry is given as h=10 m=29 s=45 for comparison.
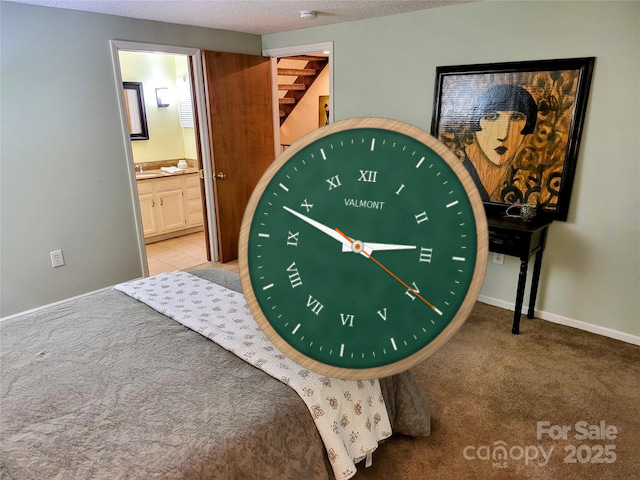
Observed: h=2 m=48 s=20
